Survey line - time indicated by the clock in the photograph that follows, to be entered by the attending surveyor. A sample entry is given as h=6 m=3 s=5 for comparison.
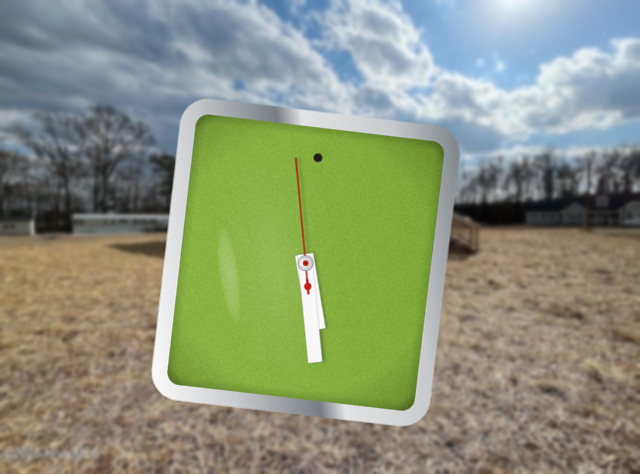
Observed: h=5 m=27 s=58
